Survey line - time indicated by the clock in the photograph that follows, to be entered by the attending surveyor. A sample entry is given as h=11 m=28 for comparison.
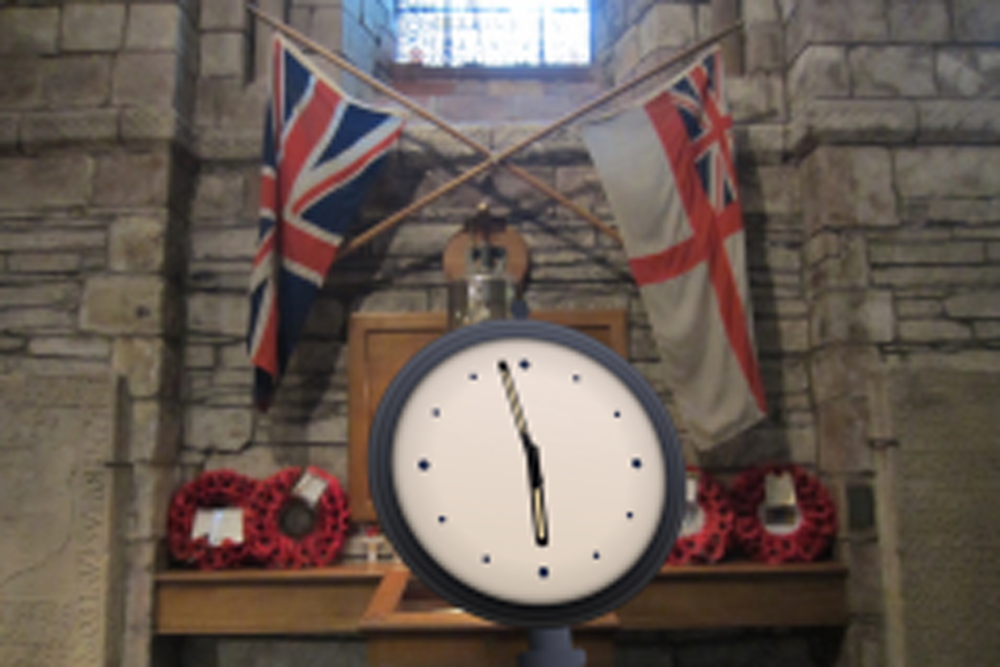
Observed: h=5 m=58
